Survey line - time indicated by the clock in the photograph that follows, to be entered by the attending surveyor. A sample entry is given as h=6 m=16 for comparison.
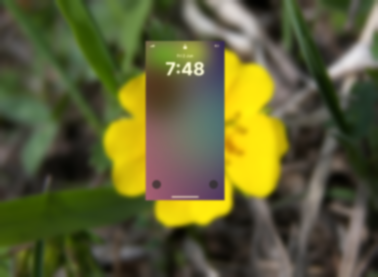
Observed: h=7 m=48
